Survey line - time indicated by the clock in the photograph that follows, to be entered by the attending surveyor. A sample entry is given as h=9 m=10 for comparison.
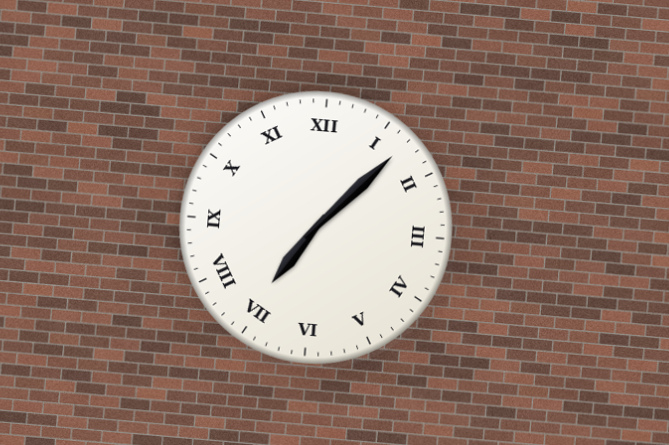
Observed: h=7 m=7
